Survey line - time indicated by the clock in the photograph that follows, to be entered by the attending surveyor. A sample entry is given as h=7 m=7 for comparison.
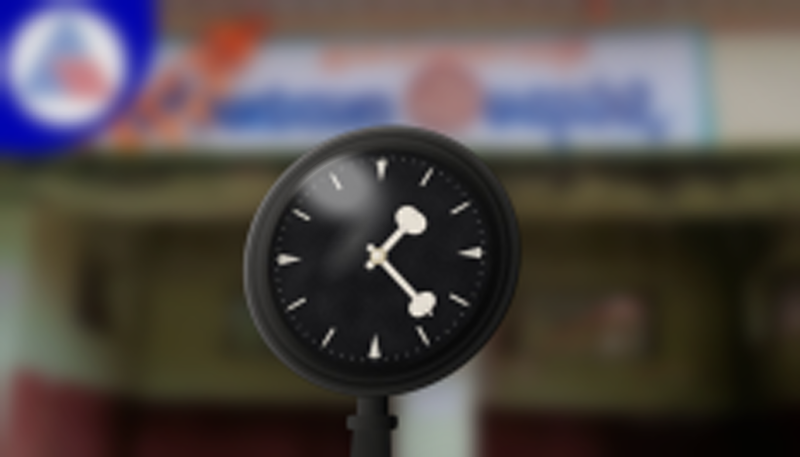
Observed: h=1 m=23
